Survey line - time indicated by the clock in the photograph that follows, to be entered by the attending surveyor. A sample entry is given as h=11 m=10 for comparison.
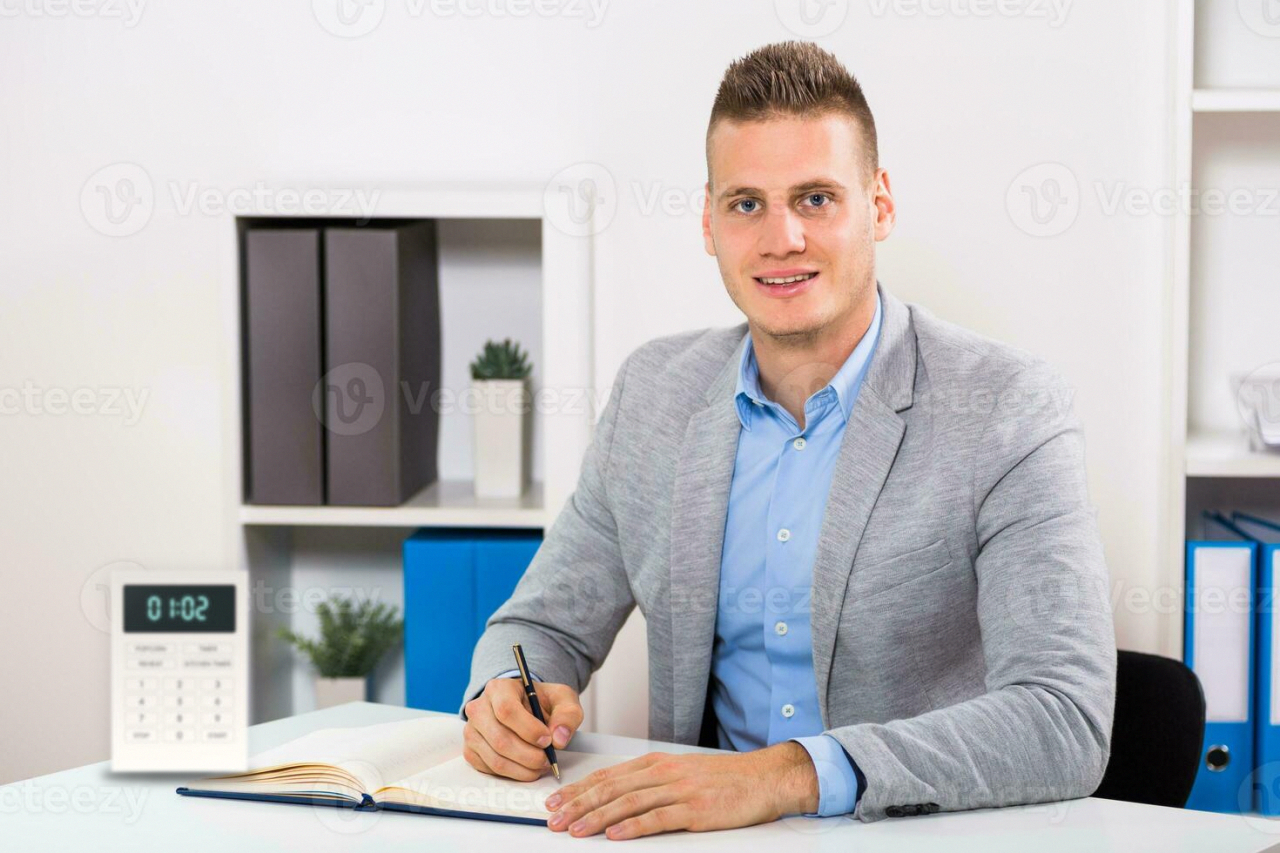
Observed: h=1 m=2
